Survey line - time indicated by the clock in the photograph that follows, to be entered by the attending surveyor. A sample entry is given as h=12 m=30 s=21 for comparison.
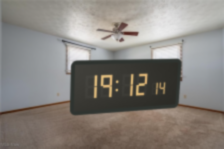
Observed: h=19 m=12 s=14
